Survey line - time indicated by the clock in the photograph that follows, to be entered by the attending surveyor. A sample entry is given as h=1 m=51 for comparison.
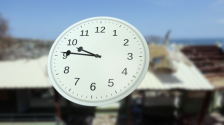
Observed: h=9 m=46
